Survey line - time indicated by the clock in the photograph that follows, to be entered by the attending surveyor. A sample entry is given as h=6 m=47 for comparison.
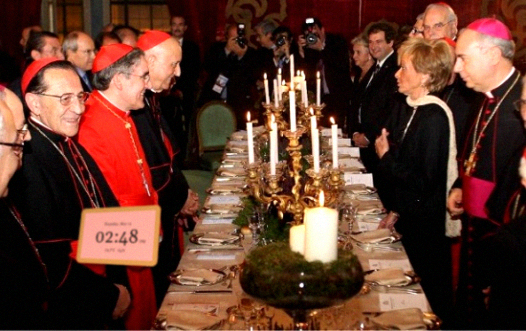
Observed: h=2 m=48
